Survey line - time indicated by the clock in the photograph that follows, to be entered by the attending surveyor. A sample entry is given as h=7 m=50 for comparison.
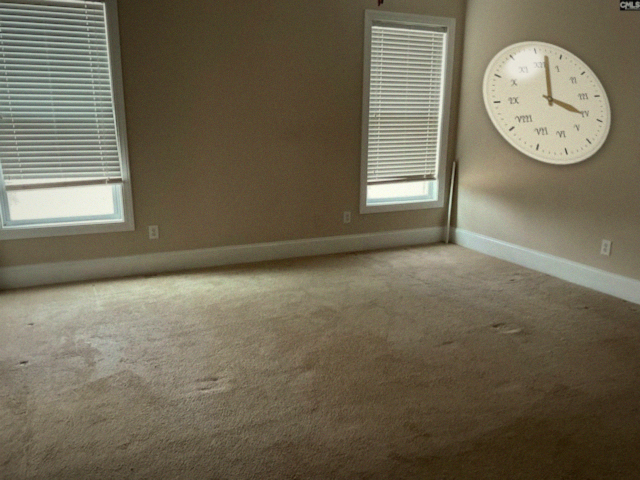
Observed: h=4 m=2
